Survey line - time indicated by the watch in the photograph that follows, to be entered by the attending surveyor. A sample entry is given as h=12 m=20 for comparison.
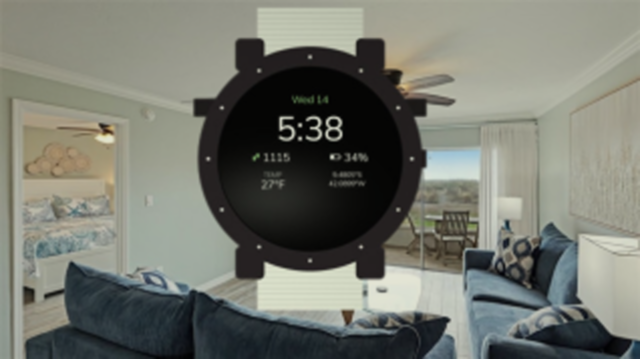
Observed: h=5 m=38
